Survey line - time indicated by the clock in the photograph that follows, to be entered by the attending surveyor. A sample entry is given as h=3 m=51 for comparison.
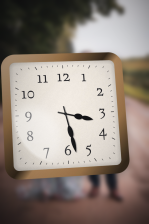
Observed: h=3 m=28
